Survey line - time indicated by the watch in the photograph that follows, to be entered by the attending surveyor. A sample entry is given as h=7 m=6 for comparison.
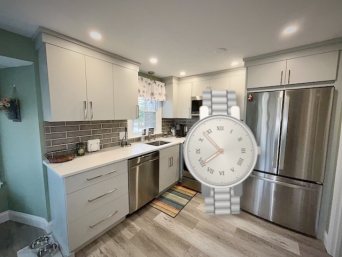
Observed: h=7 m=53
